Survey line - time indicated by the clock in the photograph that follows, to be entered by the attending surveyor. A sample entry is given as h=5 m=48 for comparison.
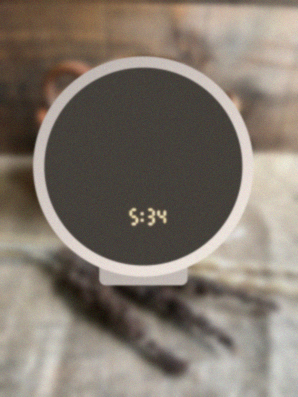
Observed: h=5 m=34
